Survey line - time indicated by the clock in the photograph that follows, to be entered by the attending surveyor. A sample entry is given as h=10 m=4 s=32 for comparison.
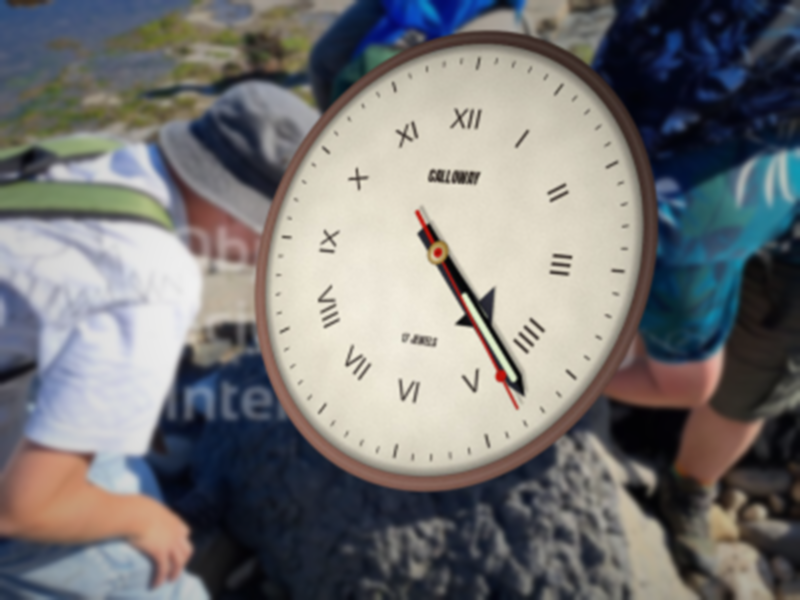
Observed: h=4 m=22 s=23
